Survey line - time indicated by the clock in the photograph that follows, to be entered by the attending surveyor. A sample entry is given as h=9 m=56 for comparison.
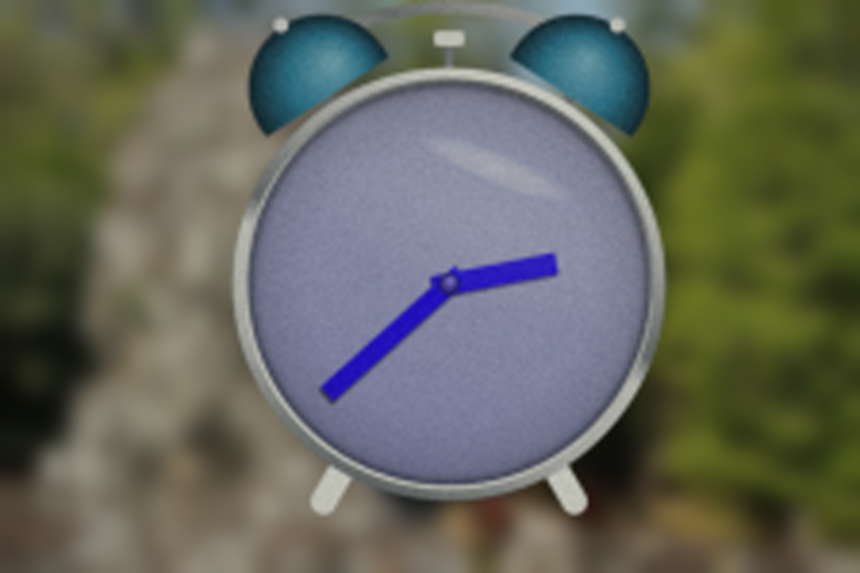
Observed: h=2 m=38
